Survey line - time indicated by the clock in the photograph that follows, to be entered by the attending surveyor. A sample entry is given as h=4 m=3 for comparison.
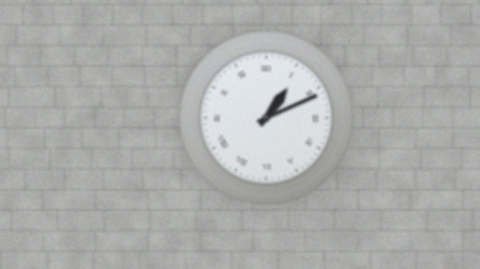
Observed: h=1 m=11
